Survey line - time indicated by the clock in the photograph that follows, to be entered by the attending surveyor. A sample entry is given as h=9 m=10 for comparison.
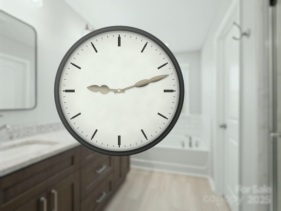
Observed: h=9 m=12
